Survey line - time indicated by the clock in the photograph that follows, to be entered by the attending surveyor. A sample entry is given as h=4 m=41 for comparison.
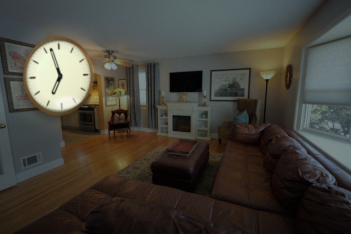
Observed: h=6 m=57
